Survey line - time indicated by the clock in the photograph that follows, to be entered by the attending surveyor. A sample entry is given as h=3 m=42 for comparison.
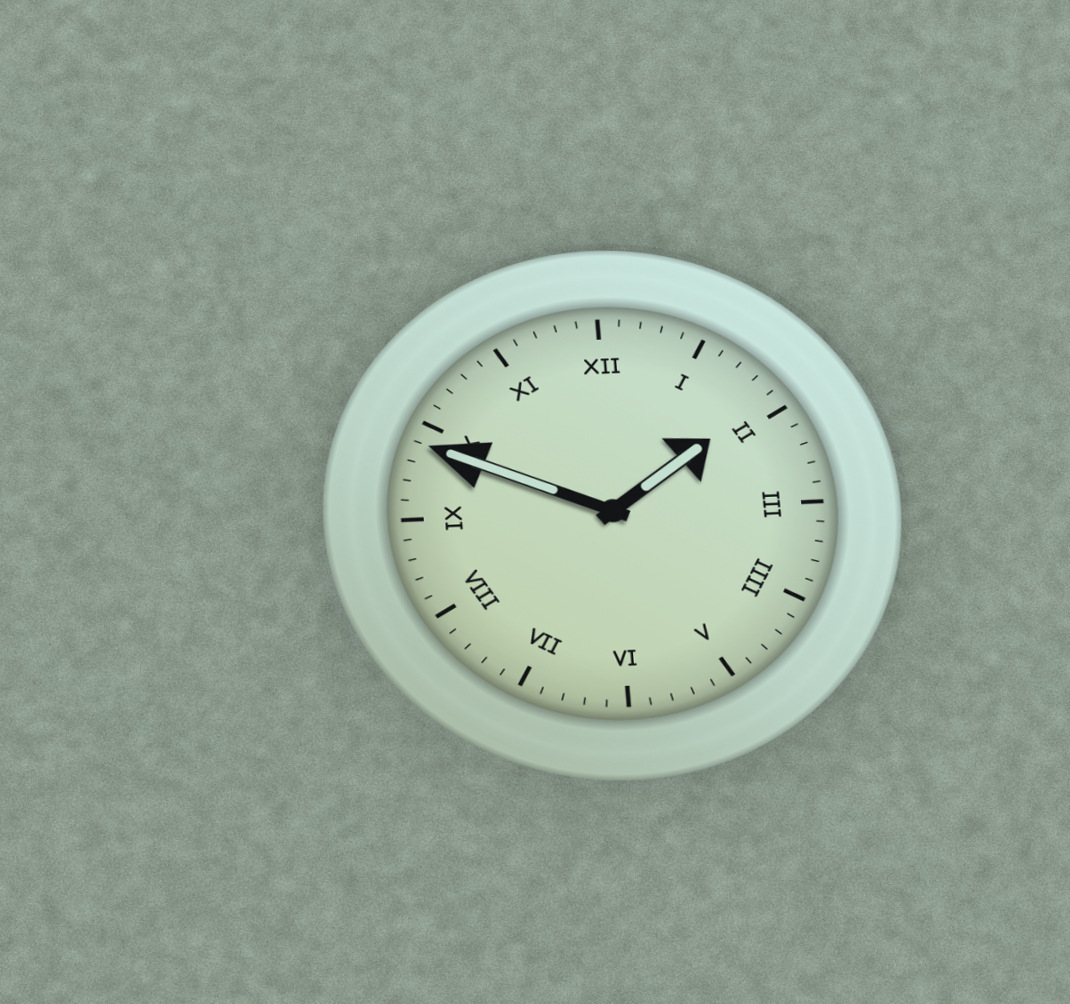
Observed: h=1 m=49
